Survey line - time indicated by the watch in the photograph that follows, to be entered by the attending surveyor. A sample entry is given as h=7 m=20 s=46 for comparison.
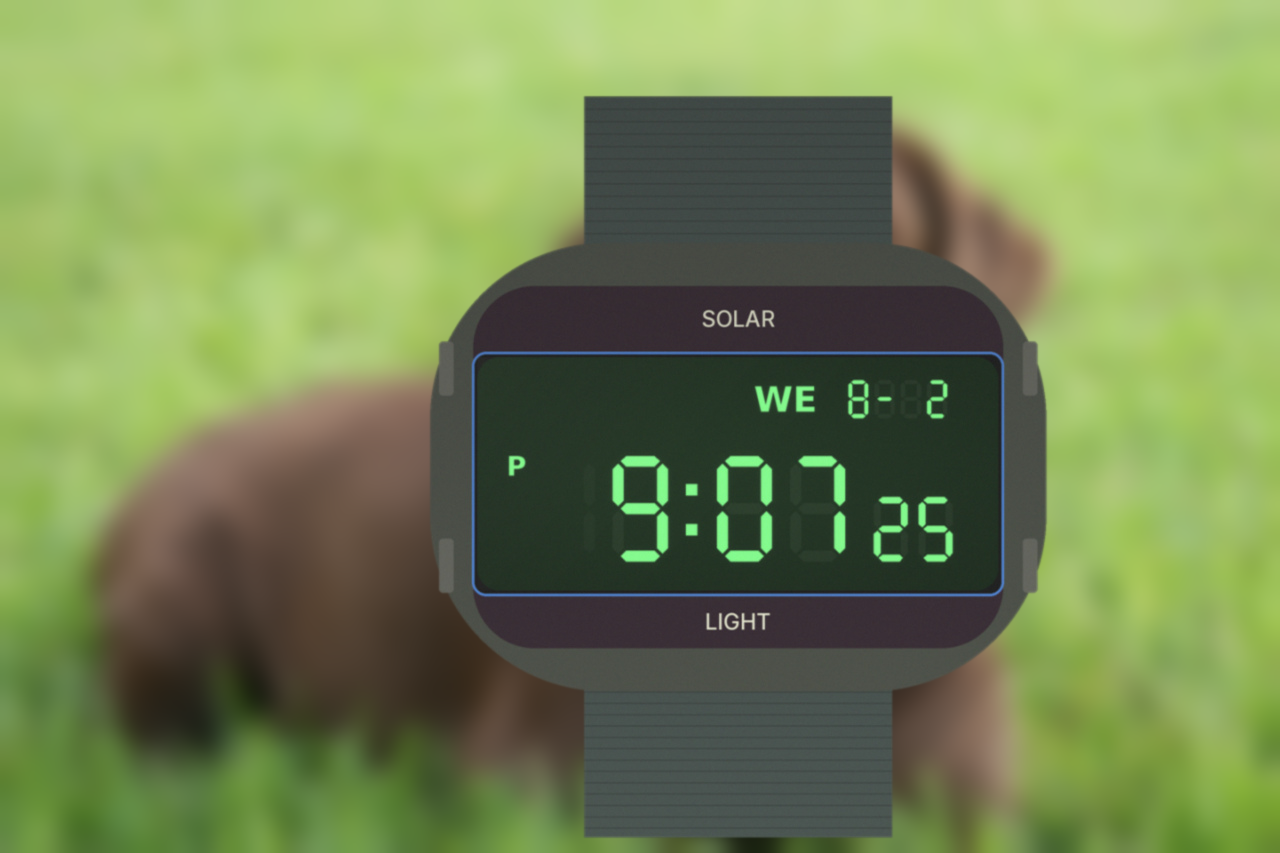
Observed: h=9 m=7 s=25
